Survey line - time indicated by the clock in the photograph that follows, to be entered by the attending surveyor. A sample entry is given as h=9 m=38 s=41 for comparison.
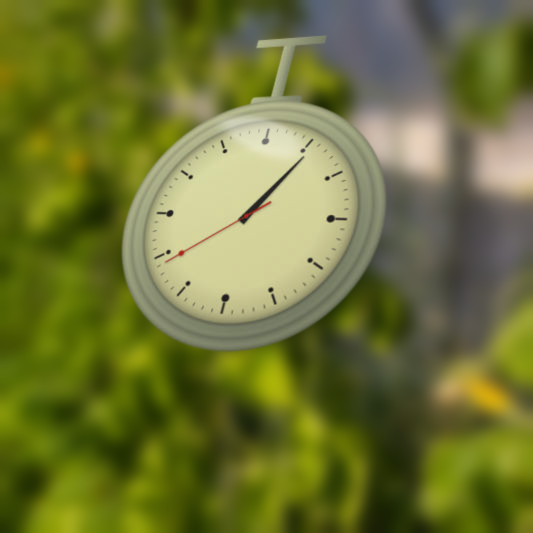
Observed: h=1 m=5 s=39
